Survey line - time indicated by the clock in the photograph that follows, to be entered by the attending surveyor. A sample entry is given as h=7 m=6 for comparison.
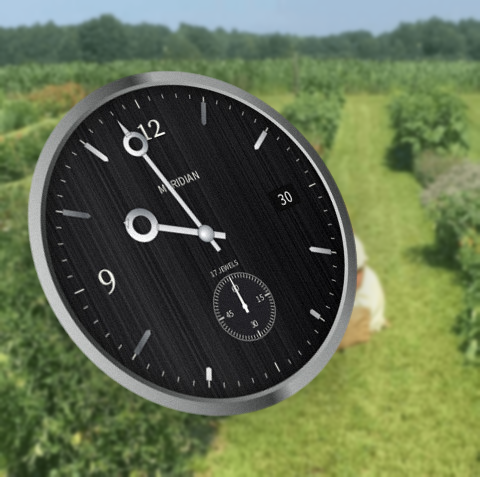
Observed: h=9 m=58
